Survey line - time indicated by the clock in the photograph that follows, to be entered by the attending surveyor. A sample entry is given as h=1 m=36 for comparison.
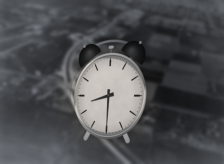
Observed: h=8 m=30
